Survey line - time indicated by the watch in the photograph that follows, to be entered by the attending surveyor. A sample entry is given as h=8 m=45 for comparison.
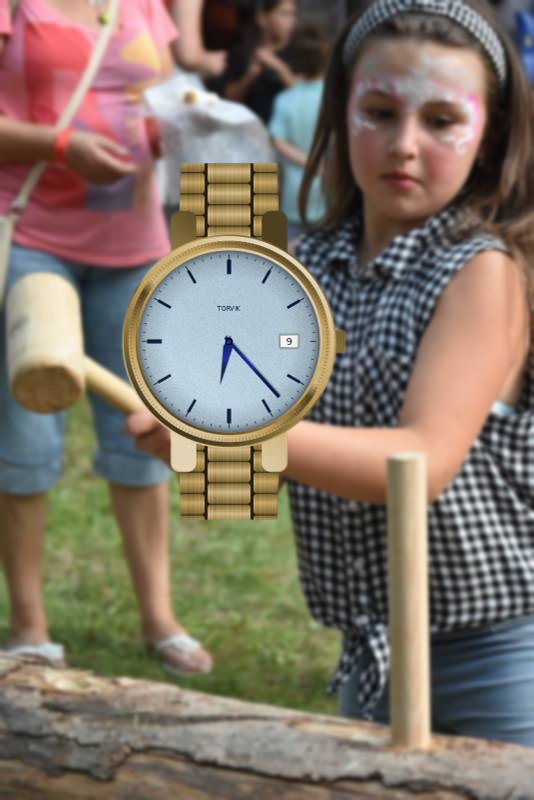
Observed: h=6 m=23
